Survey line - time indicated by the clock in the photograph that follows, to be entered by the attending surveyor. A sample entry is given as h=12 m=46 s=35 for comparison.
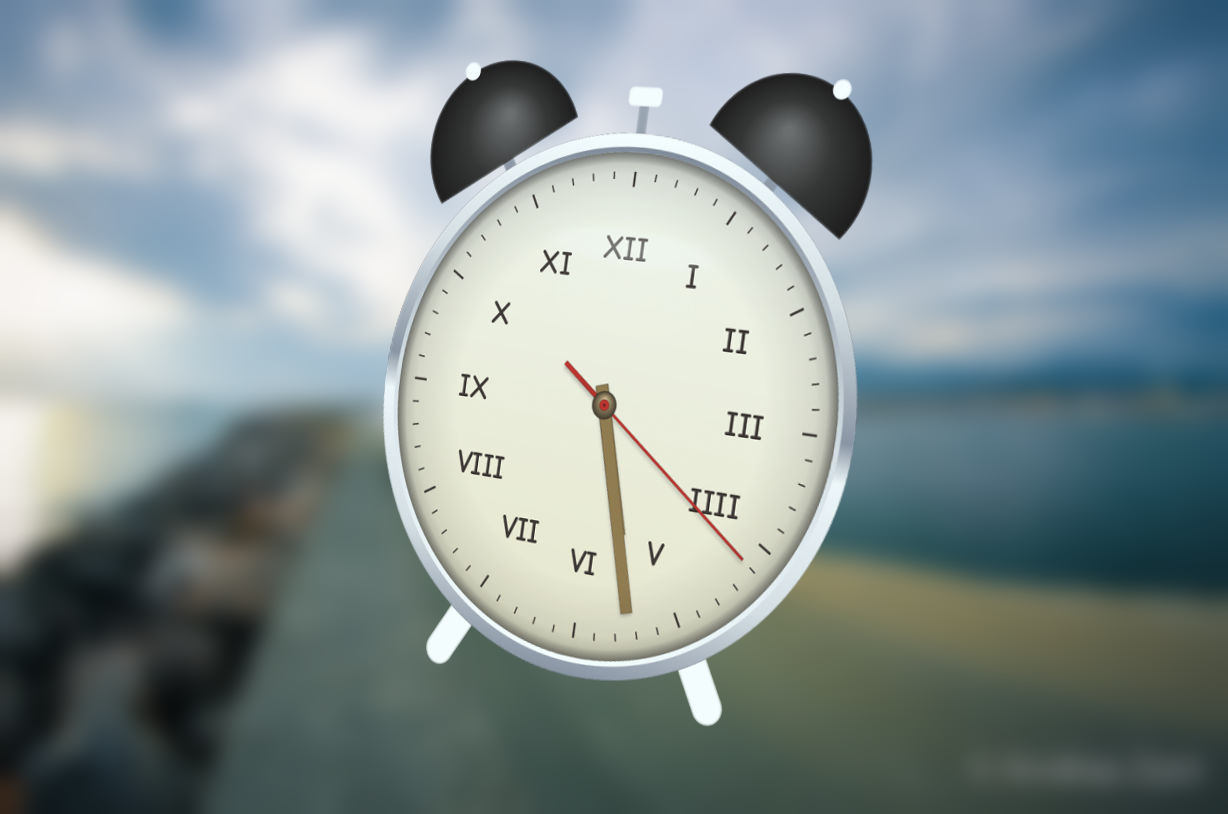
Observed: h=5 m=27 s=21
